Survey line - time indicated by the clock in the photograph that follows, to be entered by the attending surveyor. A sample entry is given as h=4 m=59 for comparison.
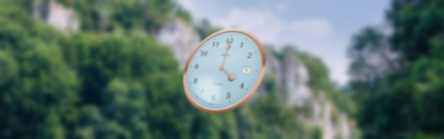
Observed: h=4 m=0
